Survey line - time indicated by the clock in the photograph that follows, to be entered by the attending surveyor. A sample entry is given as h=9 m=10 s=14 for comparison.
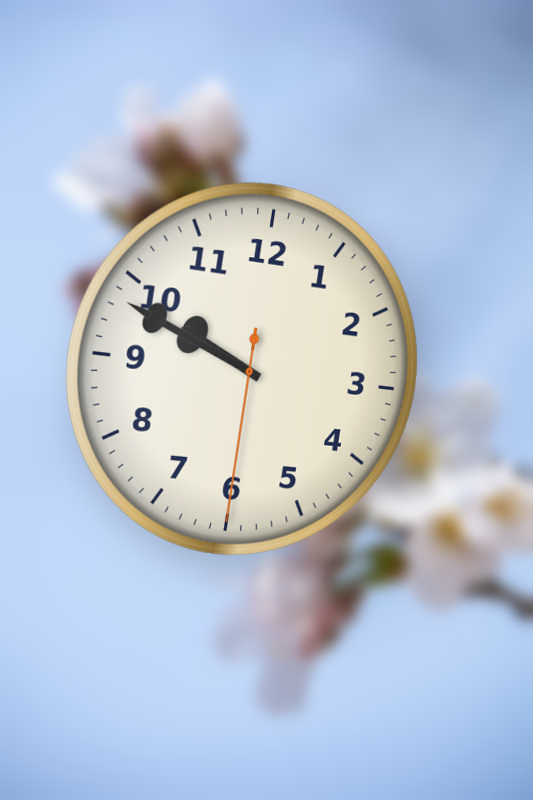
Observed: h=9 m=48 s=30
